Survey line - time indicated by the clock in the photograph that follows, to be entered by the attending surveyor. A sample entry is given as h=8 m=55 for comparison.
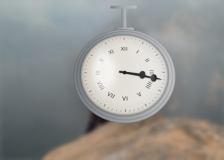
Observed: h=3 m=17
